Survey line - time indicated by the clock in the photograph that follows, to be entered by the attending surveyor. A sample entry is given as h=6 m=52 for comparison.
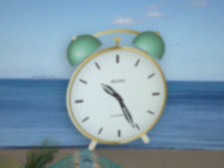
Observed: h=10 m=26
